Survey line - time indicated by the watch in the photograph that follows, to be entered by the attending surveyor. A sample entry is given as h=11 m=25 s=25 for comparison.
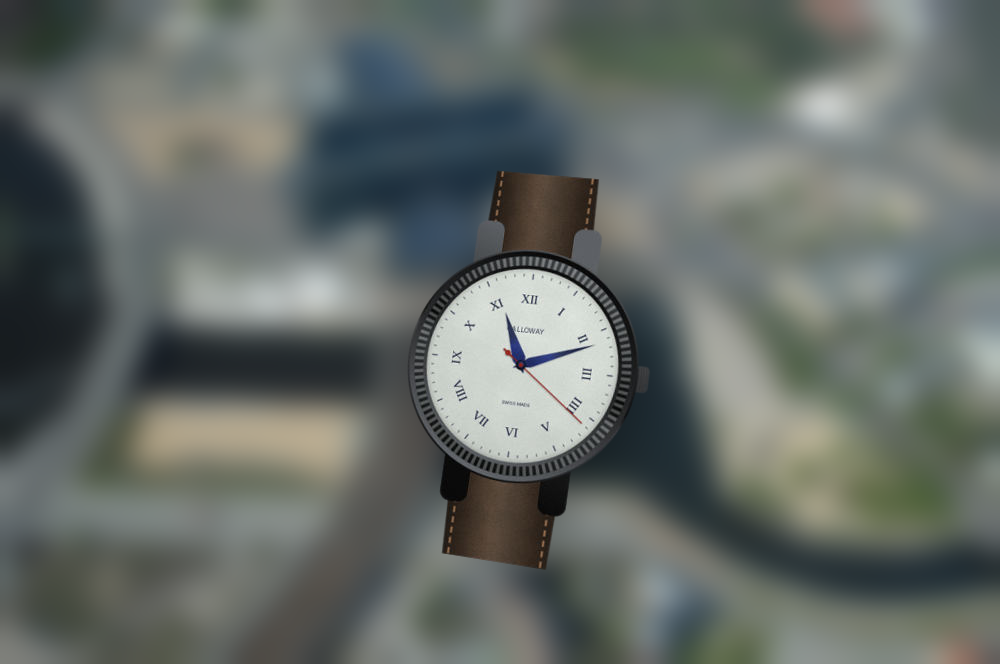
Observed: h=11 m=11 s=21
